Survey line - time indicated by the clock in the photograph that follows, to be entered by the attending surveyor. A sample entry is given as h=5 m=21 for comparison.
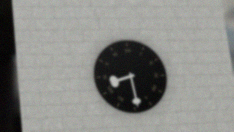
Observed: h=8 m=29
